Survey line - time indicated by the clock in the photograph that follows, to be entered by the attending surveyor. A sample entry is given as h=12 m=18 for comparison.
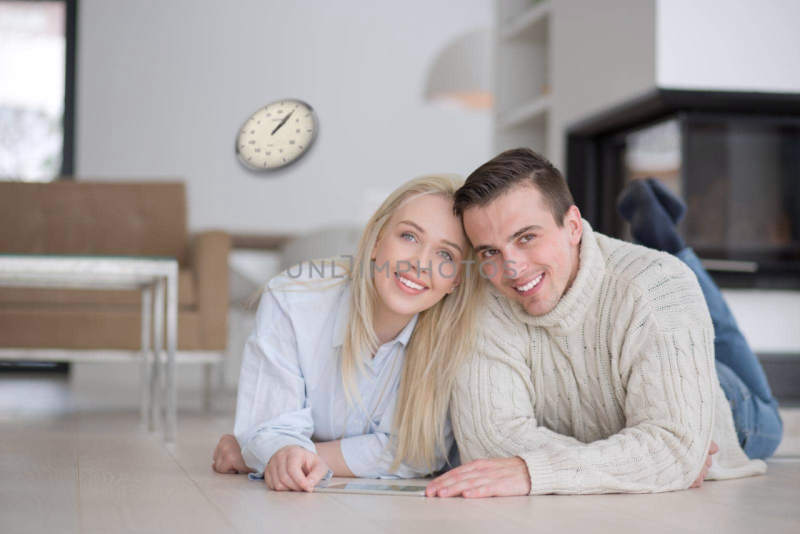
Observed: h=1 m=5
